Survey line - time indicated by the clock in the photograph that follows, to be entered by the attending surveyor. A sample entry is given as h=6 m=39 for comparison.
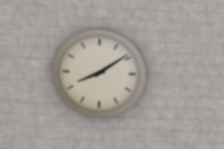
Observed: h=8 m=9
